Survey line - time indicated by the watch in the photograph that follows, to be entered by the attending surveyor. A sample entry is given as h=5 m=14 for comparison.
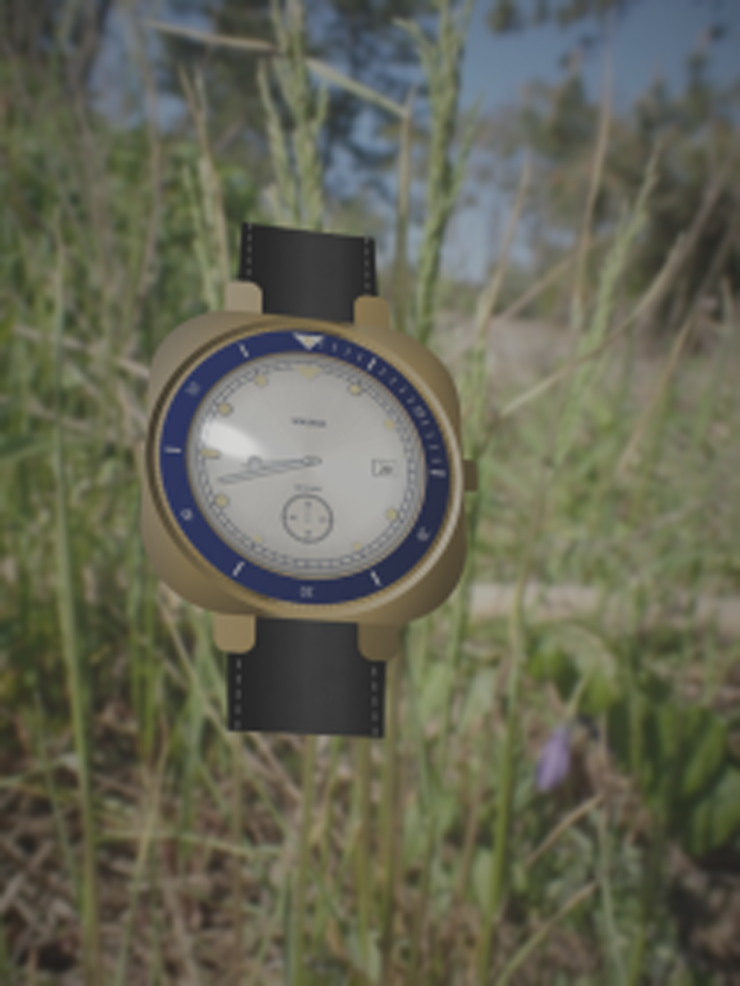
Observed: h=8 m=42
